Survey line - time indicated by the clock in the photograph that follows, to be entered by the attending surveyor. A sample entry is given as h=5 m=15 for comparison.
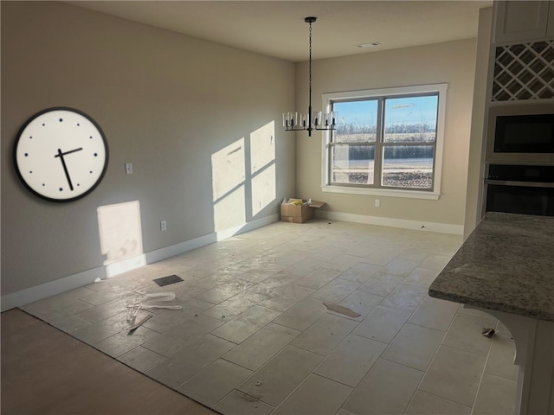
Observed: h=2 m=27
